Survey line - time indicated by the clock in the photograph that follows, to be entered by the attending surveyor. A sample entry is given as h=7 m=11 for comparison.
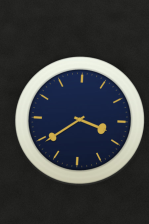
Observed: h=3 m=39
